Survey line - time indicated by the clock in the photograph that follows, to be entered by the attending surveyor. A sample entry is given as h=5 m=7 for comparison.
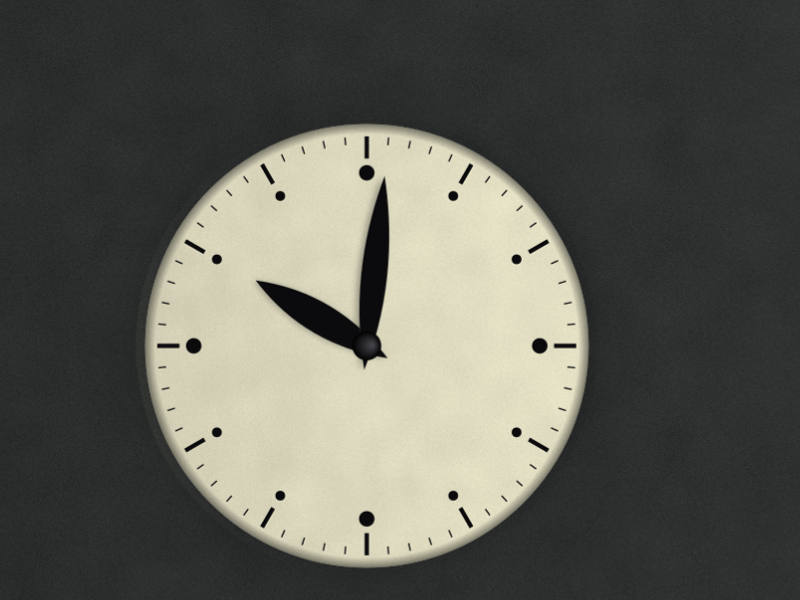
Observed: h=10 m=1
